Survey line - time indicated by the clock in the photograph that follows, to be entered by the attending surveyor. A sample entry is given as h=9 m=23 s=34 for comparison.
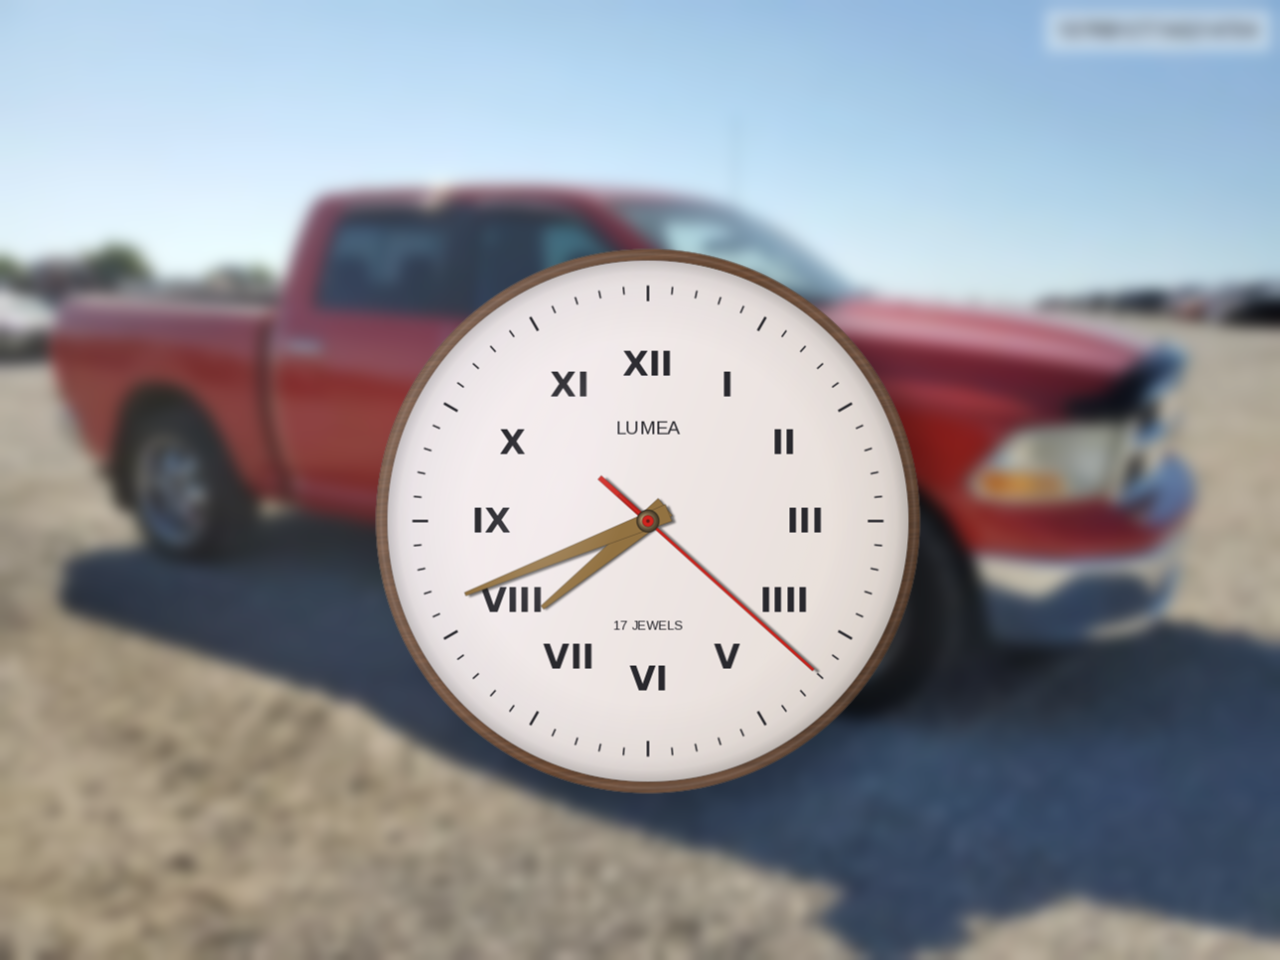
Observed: h=7 m=41 s=22
